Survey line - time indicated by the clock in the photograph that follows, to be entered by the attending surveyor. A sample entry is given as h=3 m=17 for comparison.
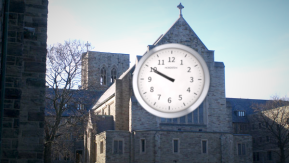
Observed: h=9 m=50
